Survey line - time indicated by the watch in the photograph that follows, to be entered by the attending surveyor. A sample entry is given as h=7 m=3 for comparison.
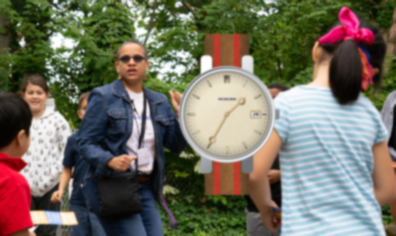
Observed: h=1 m=35
